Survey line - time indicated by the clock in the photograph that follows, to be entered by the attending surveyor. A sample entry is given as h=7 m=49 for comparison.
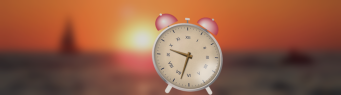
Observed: h=9 m=33
